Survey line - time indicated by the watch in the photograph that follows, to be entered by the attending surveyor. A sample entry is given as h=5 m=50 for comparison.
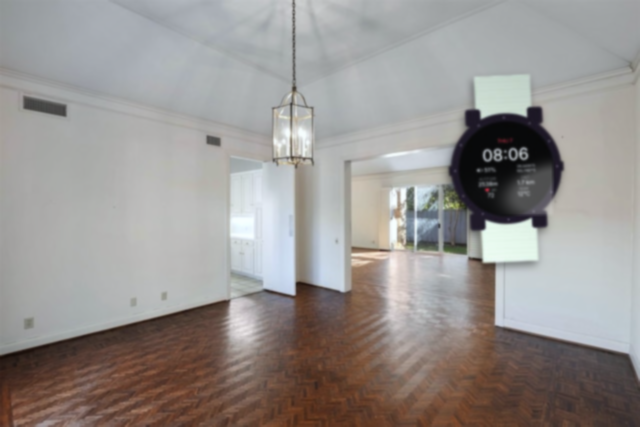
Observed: h=8 m=6
